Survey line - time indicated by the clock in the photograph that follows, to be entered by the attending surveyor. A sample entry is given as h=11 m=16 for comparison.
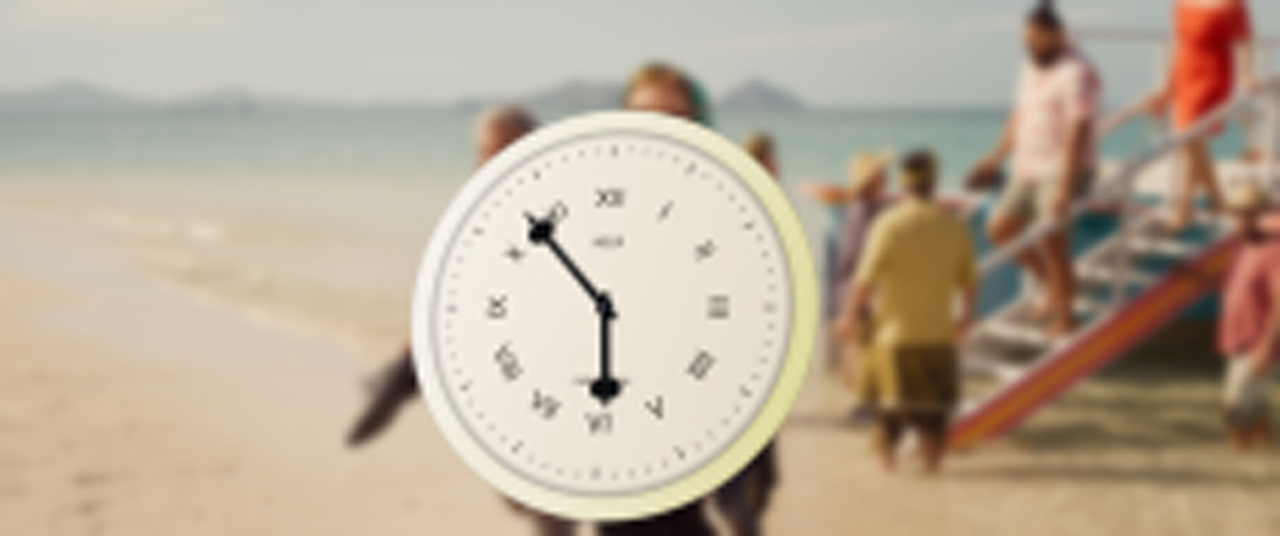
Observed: h=5 m=53
